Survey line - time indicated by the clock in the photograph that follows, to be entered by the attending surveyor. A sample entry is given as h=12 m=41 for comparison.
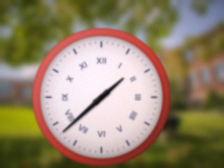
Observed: h=1 m=38
